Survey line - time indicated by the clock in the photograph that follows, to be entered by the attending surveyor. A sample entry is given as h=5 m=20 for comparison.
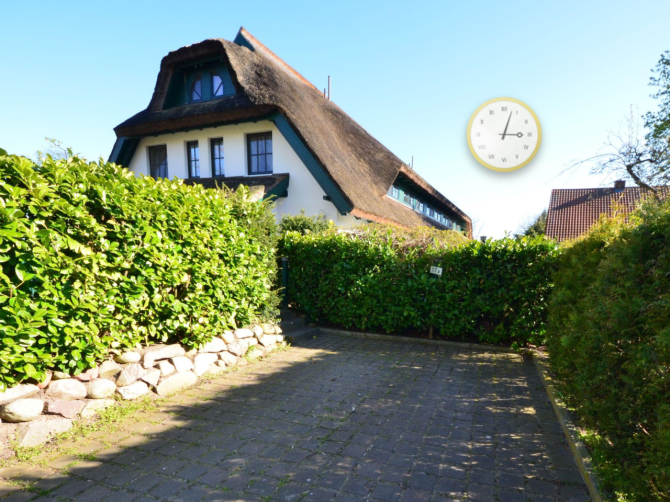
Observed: h=3 m=3
